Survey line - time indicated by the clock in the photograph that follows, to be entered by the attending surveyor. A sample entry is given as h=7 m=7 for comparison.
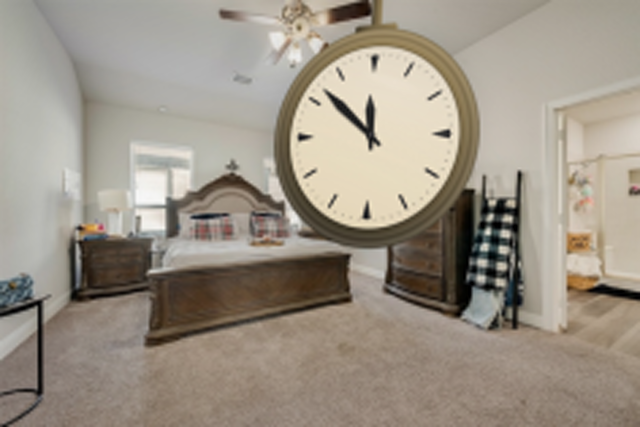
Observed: h=11 m=52
